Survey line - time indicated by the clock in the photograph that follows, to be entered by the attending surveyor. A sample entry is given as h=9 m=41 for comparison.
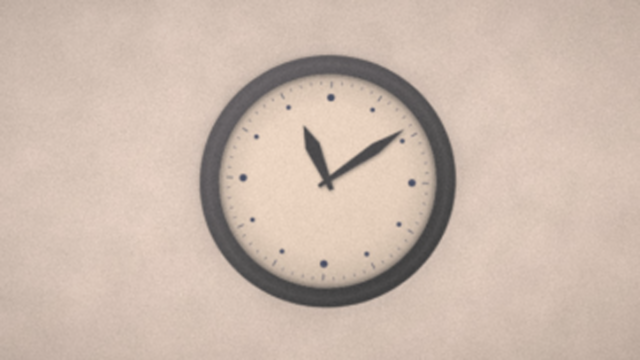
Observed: h=11 m=9
